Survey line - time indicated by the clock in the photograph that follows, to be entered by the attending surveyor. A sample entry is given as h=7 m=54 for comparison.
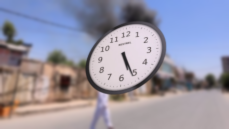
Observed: h=5 m=26
